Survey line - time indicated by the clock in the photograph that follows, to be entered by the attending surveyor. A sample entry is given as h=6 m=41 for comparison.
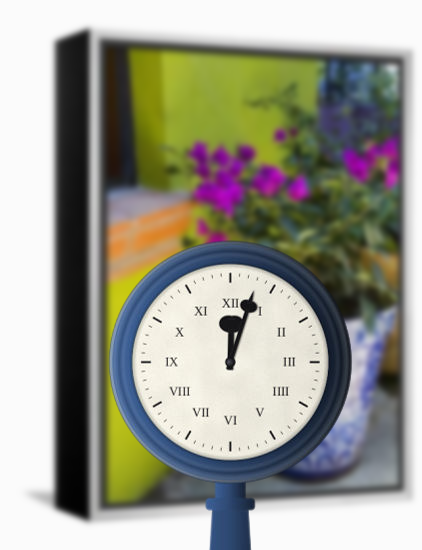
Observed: h=12 m=3
